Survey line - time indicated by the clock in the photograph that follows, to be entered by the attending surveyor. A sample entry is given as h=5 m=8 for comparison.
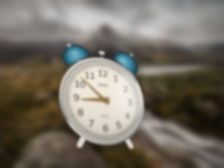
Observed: h=8 m=52
